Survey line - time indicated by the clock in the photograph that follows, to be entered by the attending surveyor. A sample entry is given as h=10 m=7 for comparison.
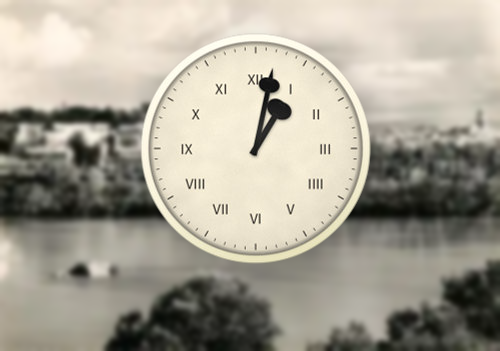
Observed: h=1 m=2
